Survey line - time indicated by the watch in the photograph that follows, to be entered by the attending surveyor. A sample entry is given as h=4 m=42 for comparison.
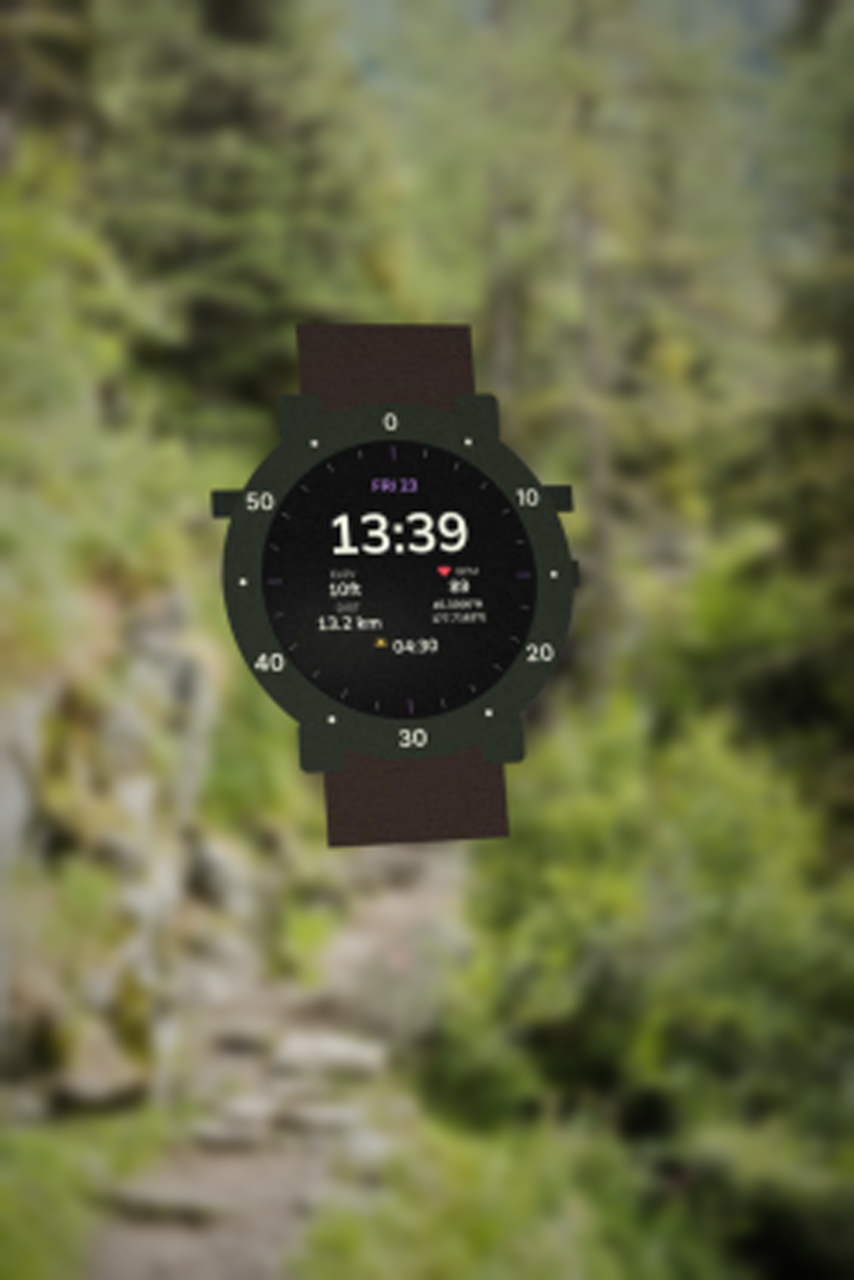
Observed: h=13 m=39
